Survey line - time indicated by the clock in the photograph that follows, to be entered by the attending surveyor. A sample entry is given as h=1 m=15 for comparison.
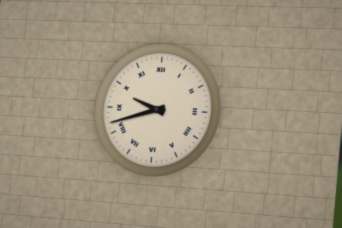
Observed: h=9 m=42
